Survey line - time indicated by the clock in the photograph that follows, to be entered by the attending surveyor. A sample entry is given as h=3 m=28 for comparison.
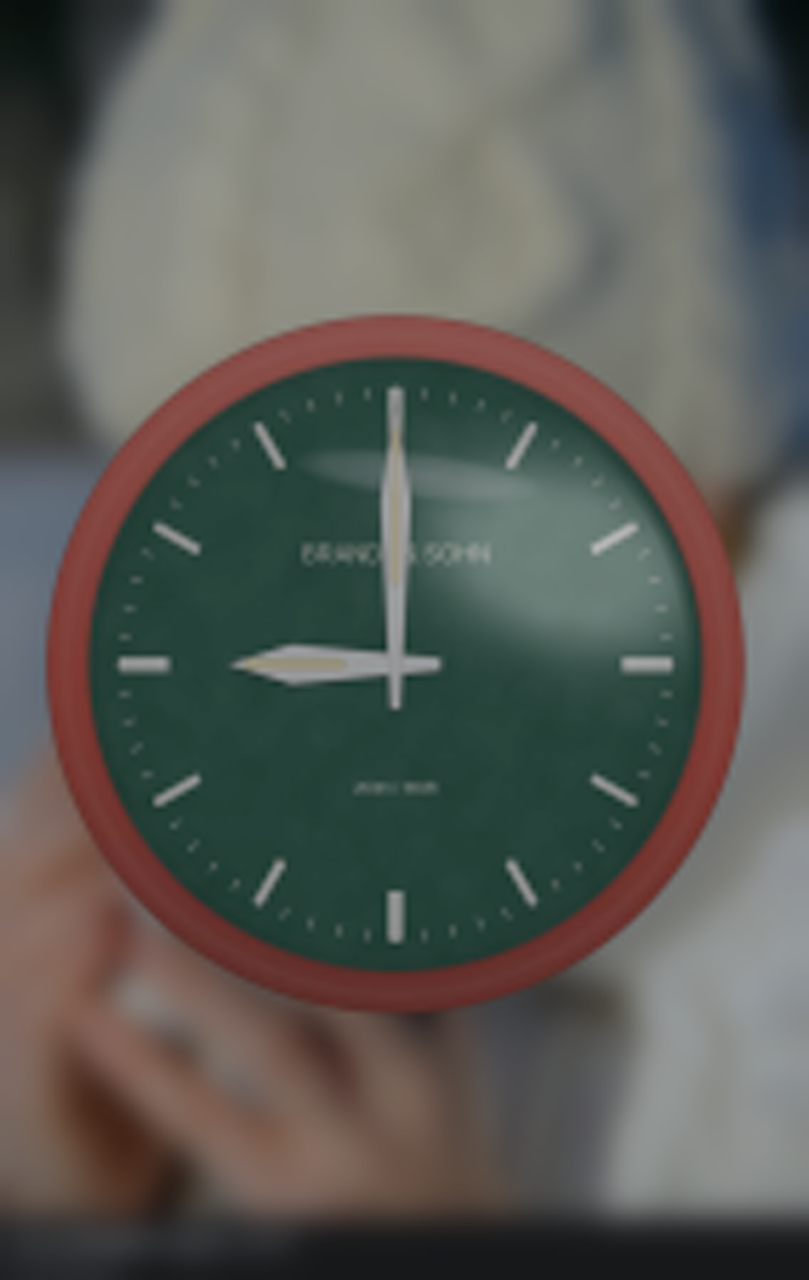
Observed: h=9 m=0
